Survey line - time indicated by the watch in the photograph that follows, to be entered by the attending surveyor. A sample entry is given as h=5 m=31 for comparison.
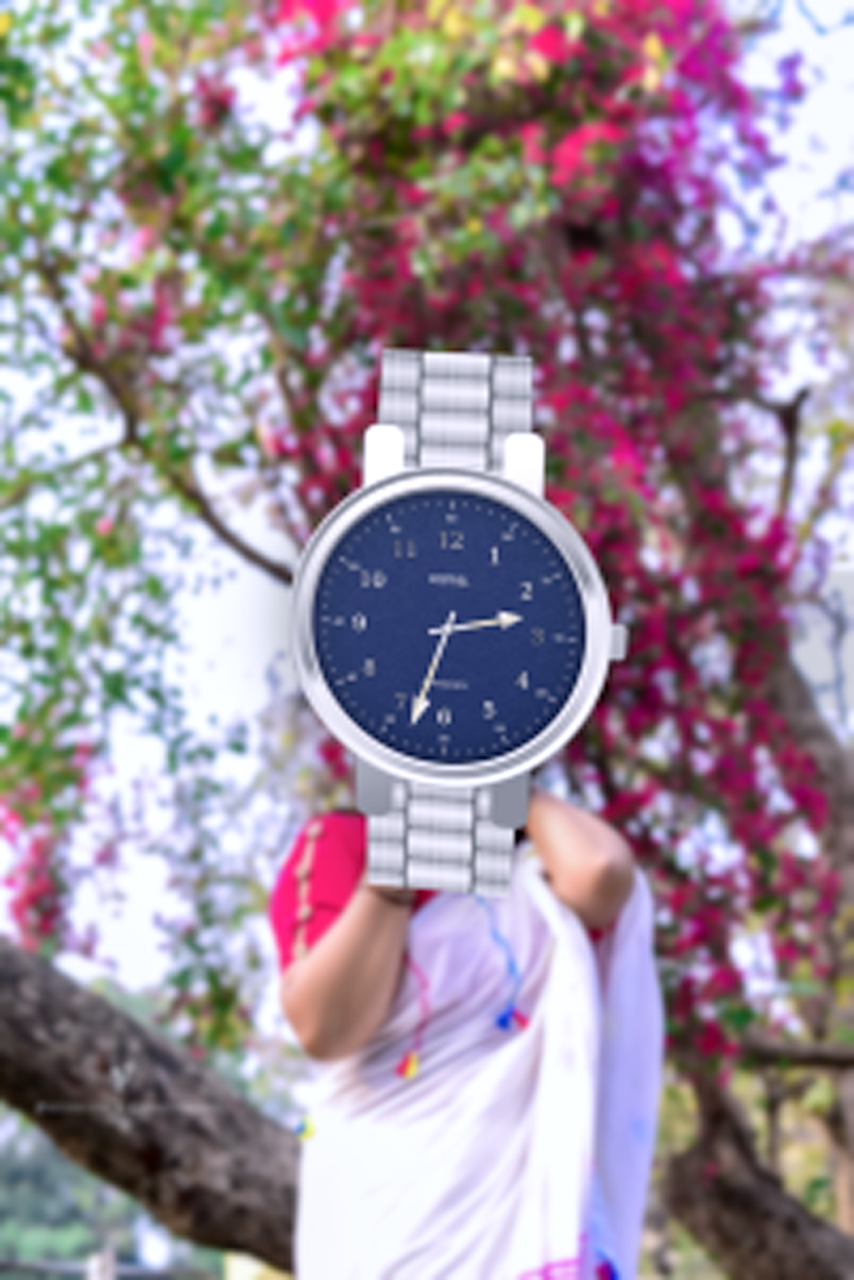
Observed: h=2 m=33
